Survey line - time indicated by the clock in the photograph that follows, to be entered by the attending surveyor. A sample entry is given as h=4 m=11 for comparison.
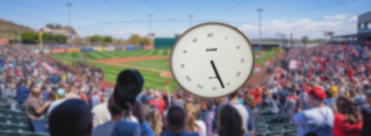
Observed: h=5 m=27
